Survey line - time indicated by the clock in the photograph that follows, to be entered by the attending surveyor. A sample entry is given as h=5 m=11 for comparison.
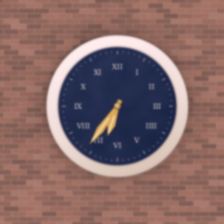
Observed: h=6 m=36
